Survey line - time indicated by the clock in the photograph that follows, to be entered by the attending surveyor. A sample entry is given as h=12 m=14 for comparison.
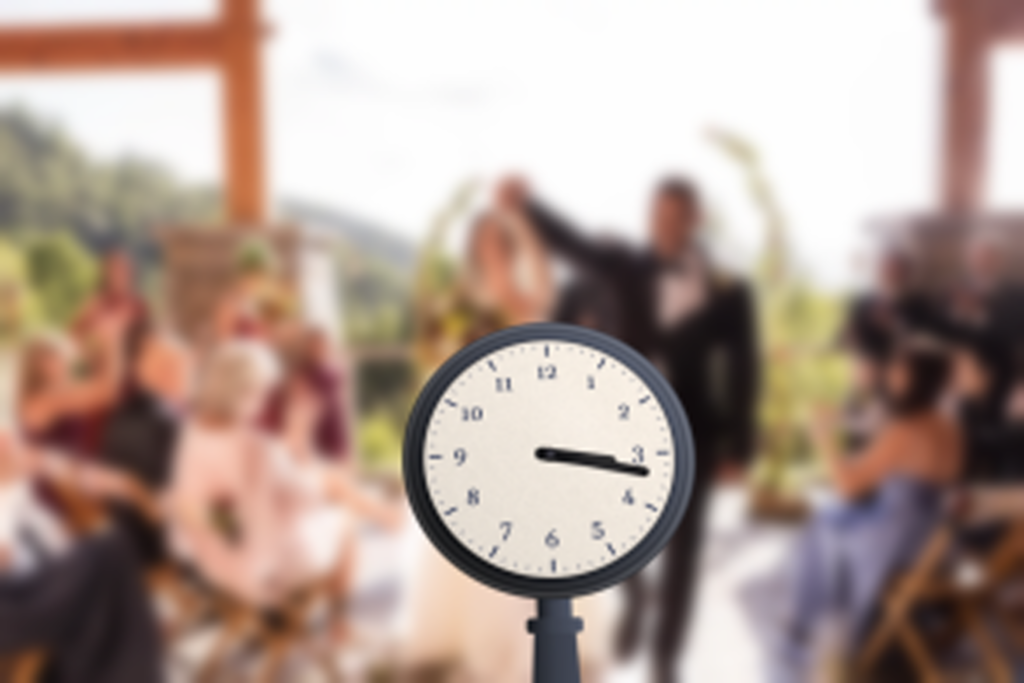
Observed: h=3 m=17
